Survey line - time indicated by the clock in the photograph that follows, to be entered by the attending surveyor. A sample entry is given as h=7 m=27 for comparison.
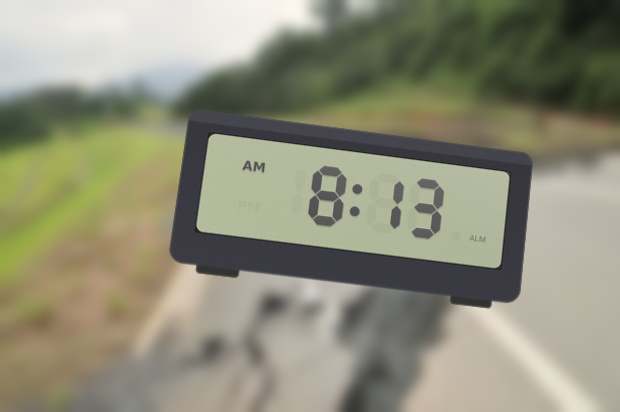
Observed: h=8 m=13
